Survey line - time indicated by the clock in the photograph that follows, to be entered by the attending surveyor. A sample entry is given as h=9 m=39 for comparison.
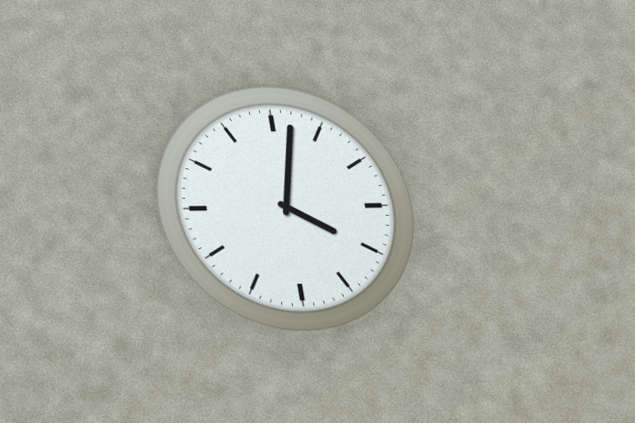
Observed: h=4 m=2
